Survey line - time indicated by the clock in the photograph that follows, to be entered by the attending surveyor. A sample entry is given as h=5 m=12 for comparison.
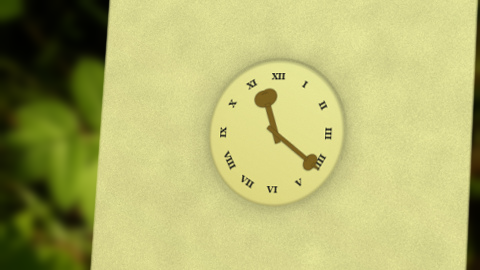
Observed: h=11 m=21
